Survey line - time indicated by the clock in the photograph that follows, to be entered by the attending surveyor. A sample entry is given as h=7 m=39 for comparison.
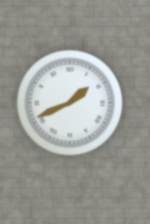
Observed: h=1 m=41
